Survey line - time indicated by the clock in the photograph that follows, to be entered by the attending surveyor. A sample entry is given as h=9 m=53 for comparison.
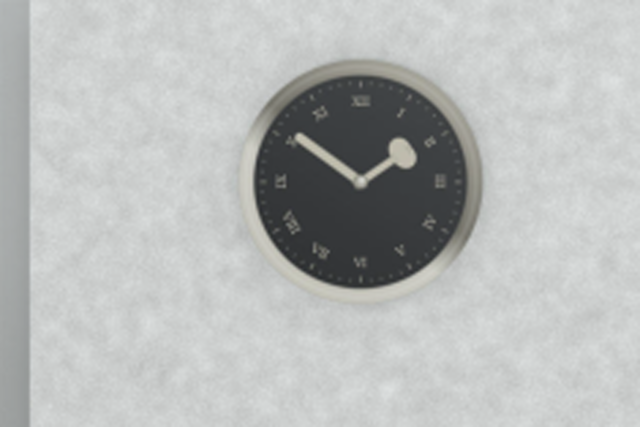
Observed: h=1 m=51
